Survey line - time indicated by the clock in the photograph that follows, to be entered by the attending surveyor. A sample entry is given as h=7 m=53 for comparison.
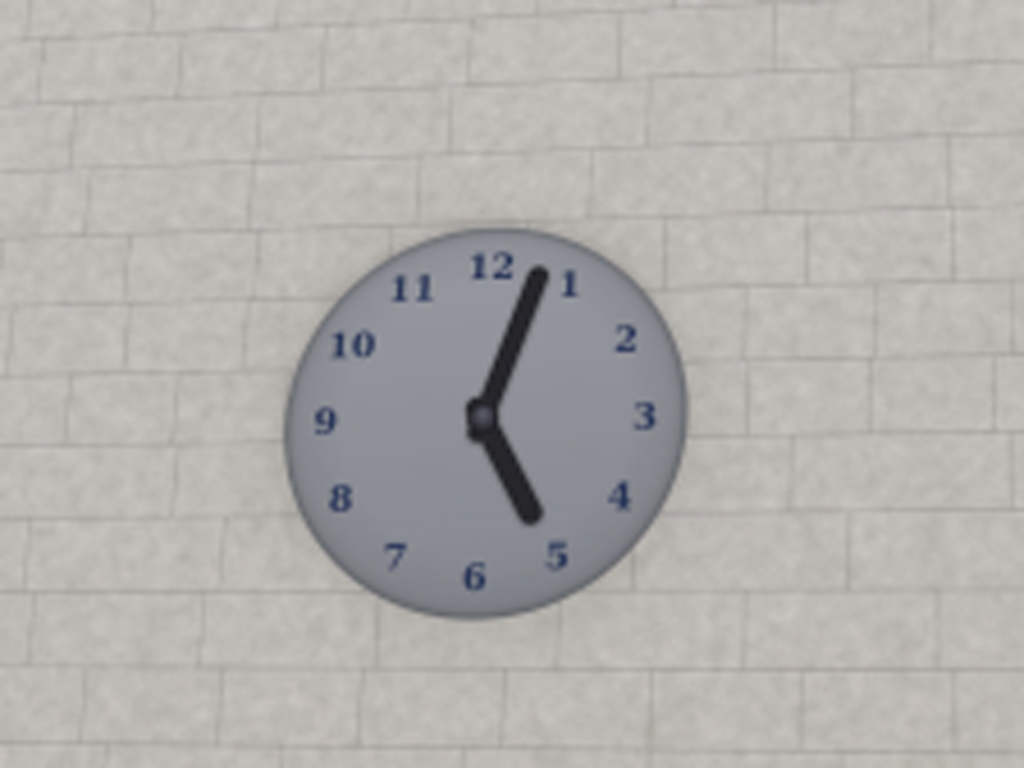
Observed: h=5 m=3
